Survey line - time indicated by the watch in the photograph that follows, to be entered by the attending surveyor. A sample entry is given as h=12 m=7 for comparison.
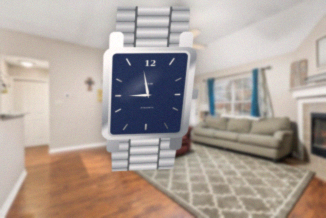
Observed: h=8 m=58
